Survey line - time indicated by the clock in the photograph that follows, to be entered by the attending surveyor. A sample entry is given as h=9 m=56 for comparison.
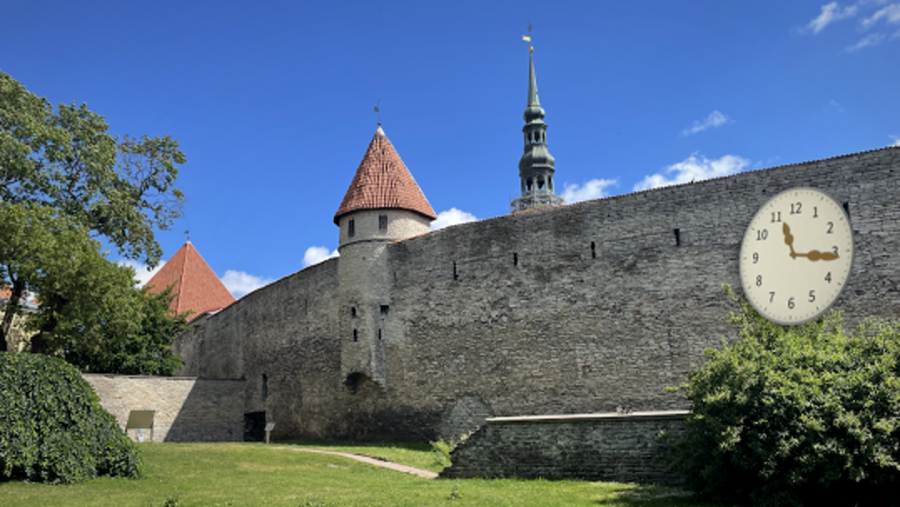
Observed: h=11 m=16
